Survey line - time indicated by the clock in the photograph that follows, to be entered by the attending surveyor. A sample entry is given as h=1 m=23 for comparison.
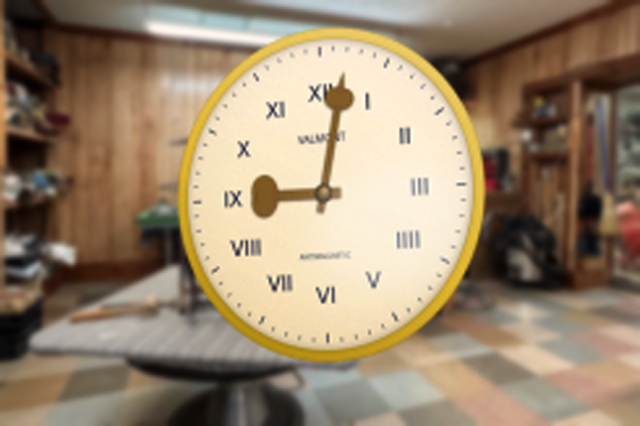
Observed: h=9 m=2
